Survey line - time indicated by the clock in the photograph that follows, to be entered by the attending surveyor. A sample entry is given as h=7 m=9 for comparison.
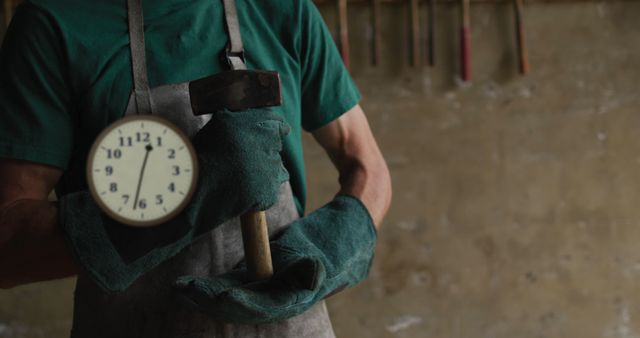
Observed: h=12 m=32
